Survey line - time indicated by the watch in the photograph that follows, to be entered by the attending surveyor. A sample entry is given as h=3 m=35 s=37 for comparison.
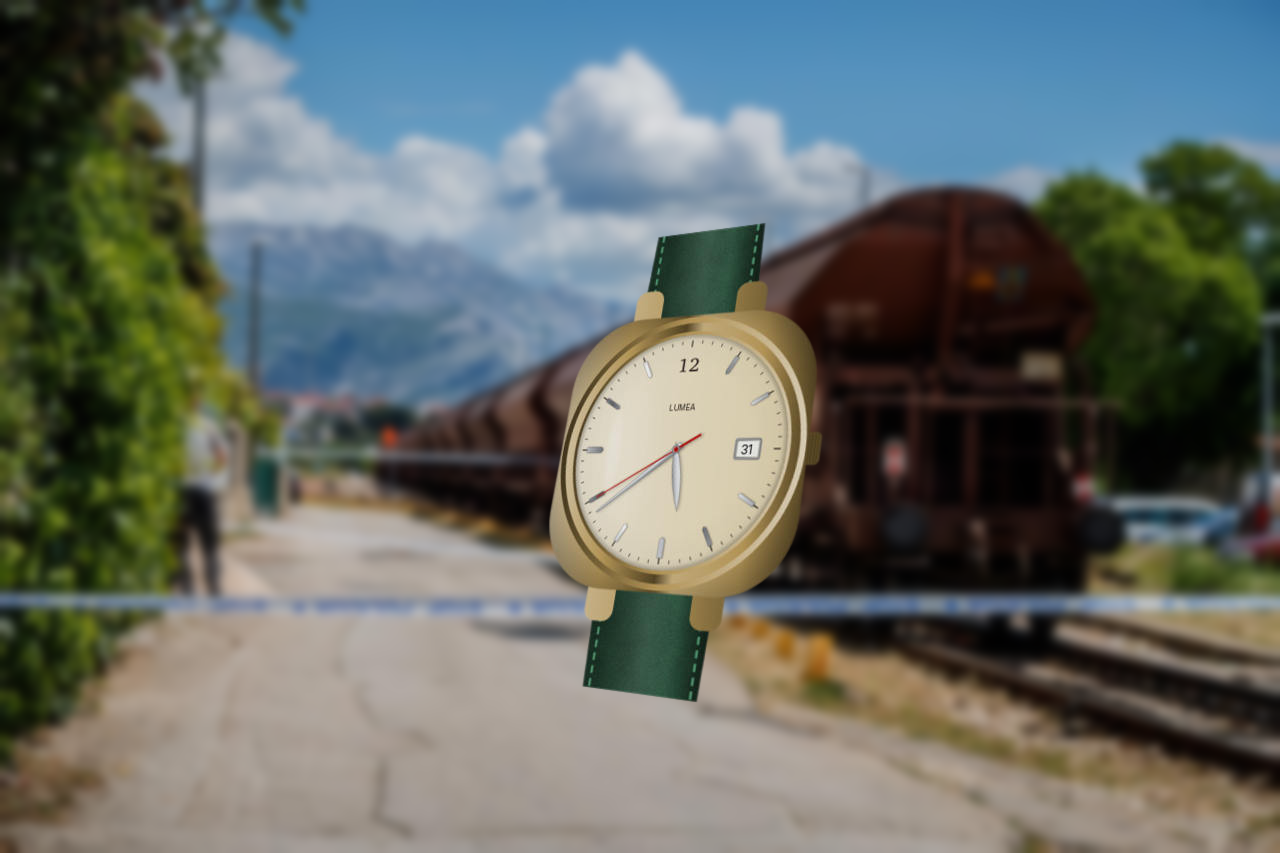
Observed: h=5 m=38 s=40
